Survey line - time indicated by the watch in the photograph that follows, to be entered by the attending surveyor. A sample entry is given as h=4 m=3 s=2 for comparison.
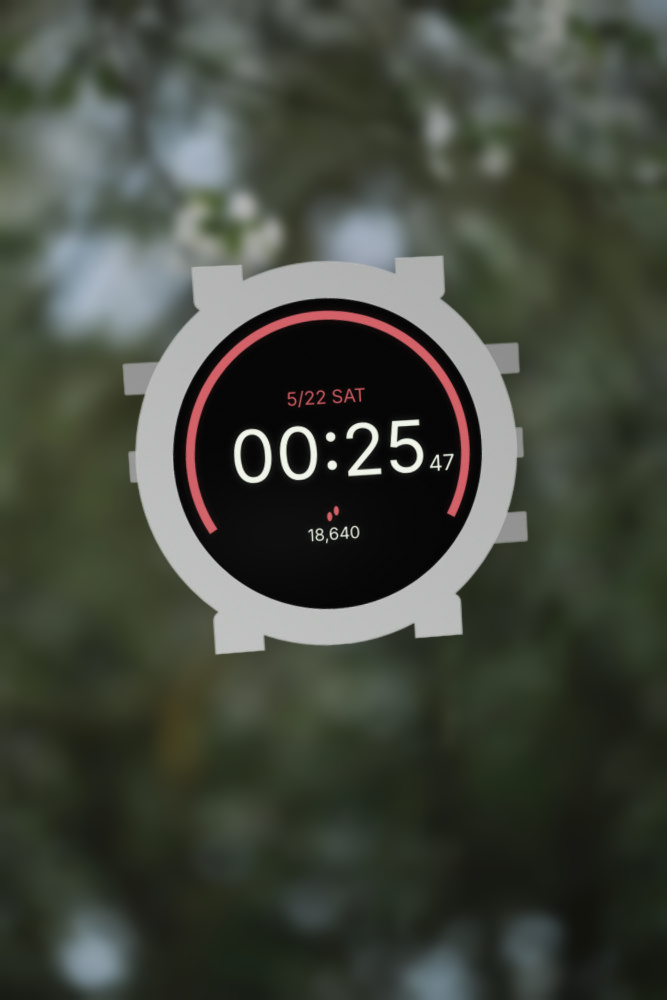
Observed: h=0 m=25 s=47
